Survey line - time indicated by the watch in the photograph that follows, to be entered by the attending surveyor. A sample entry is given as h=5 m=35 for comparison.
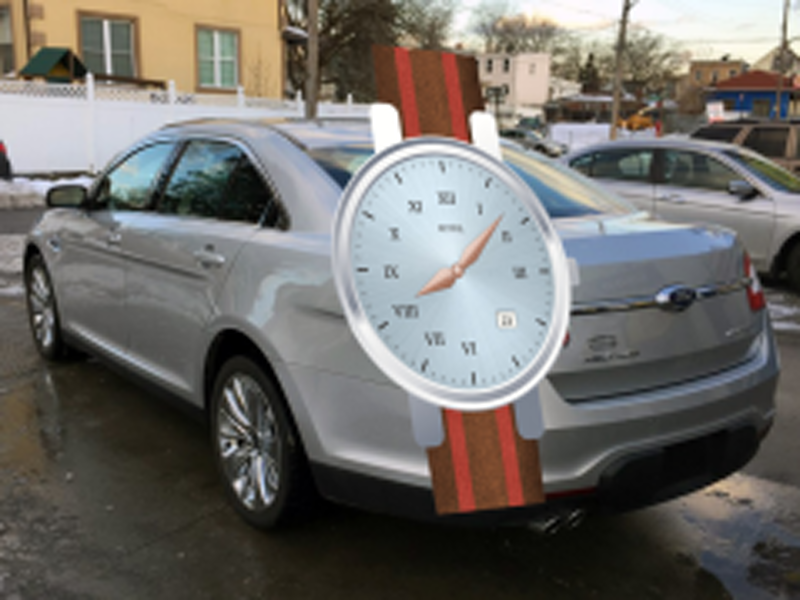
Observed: h=8 m=8
